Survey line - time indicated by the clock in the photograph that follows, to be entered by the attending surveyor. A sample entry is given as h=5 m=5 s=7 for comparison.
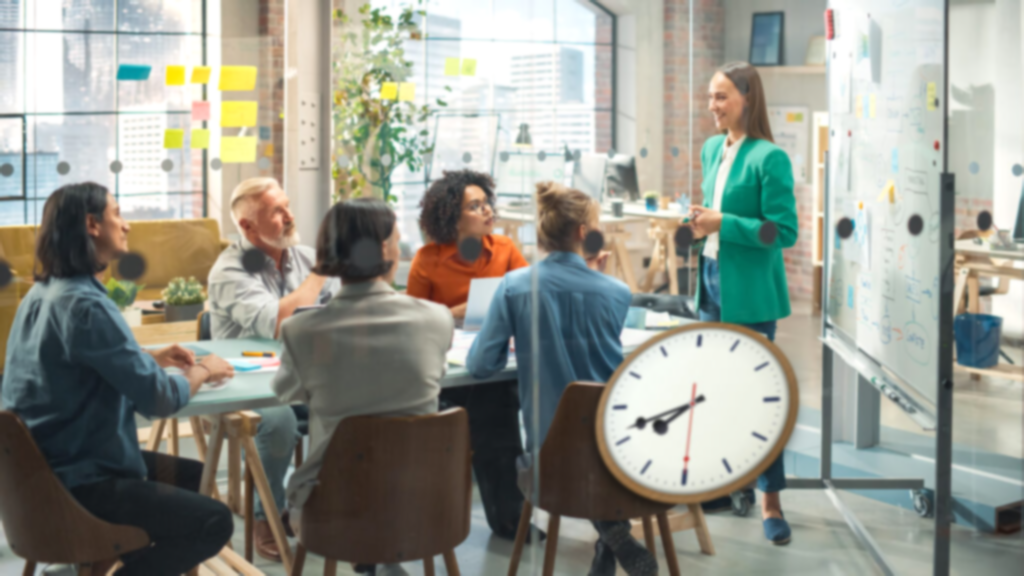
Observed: h=7 m=41 s=30
